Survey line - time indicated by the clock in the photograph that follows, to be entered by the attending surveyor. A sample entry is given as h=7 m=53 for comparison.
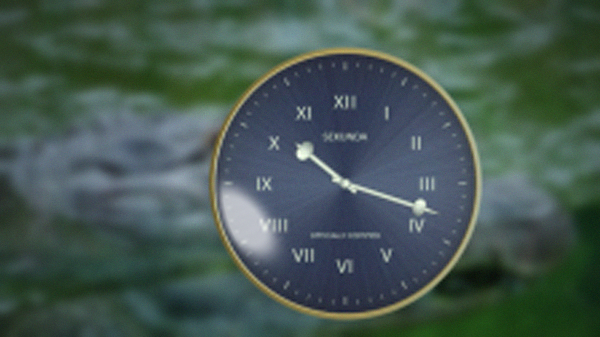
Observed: h=10 m=18
